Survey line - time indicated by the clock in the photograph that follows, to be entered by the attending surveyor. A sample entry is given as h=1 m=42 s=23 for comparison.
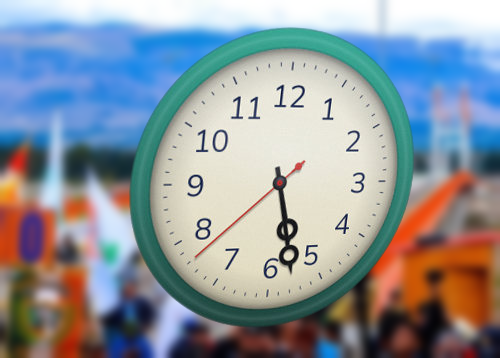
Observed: h=5 m=27 s=38
